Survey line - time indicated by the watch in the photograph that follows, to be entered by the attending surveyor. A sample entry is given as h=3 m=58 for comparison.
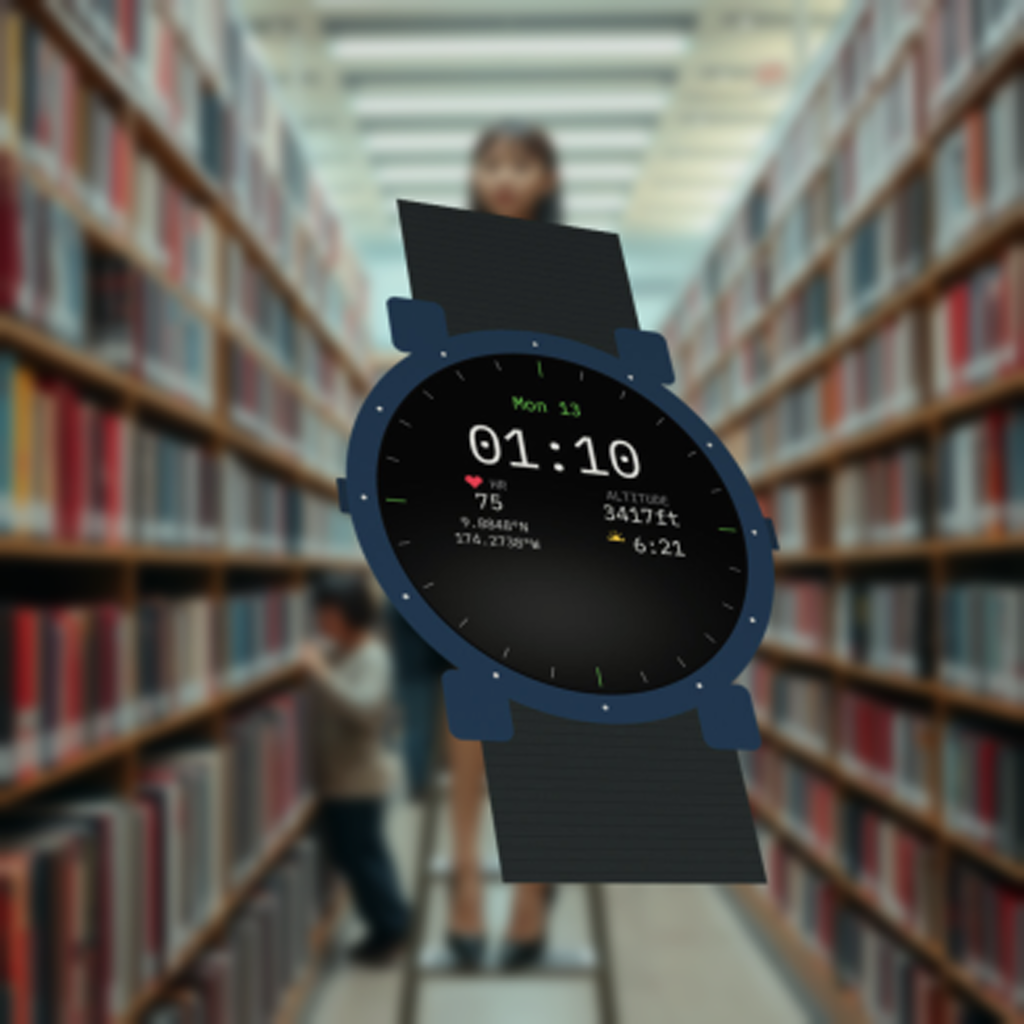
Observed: h=1 m=10
